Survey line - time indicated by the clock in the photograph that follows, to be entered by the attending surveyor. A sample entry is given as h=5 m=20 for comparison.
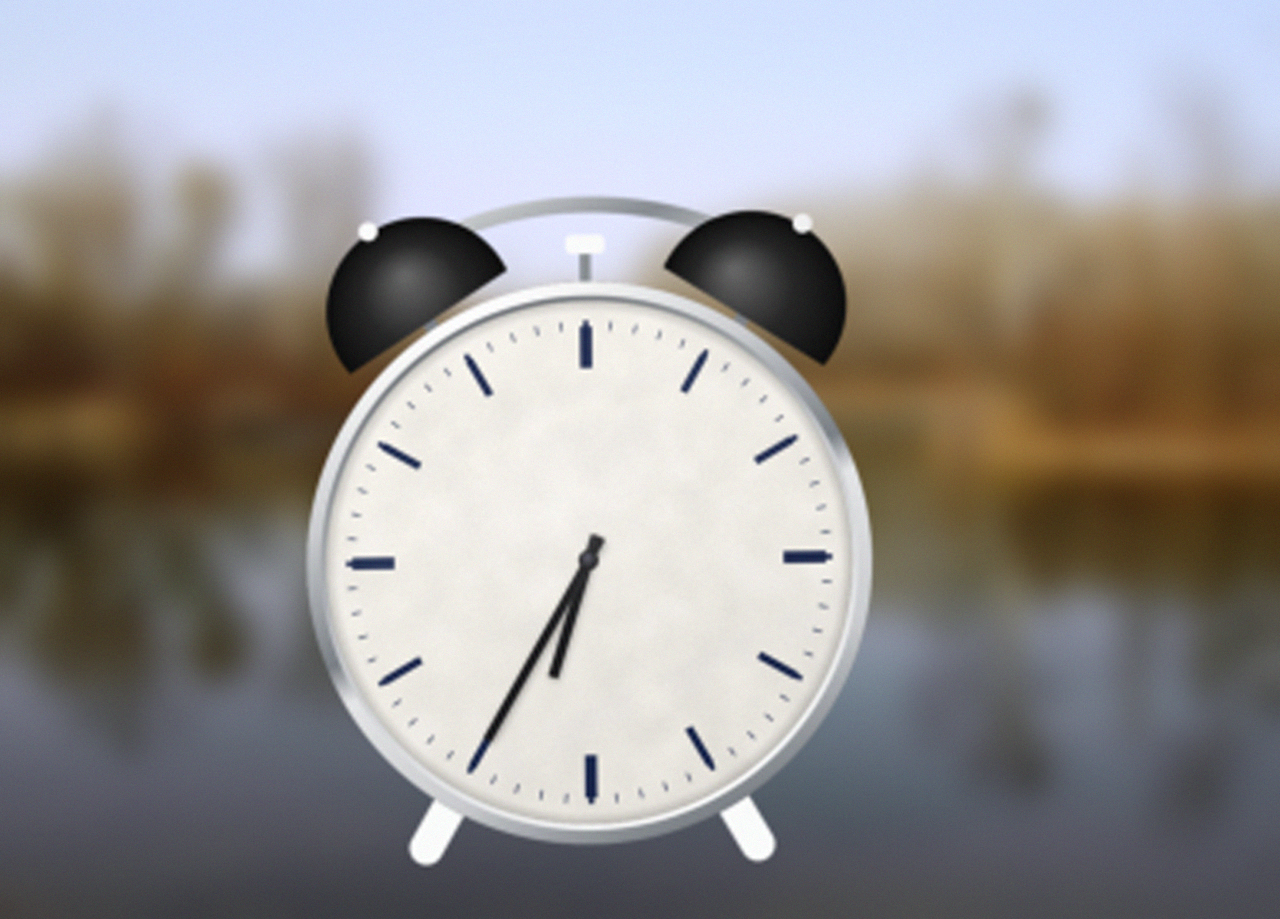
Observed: h=6 m=35
